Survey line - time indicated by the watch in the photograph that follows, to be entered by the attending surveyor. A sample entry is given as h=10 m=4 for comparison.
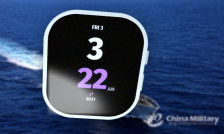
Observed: h=3 m=22
